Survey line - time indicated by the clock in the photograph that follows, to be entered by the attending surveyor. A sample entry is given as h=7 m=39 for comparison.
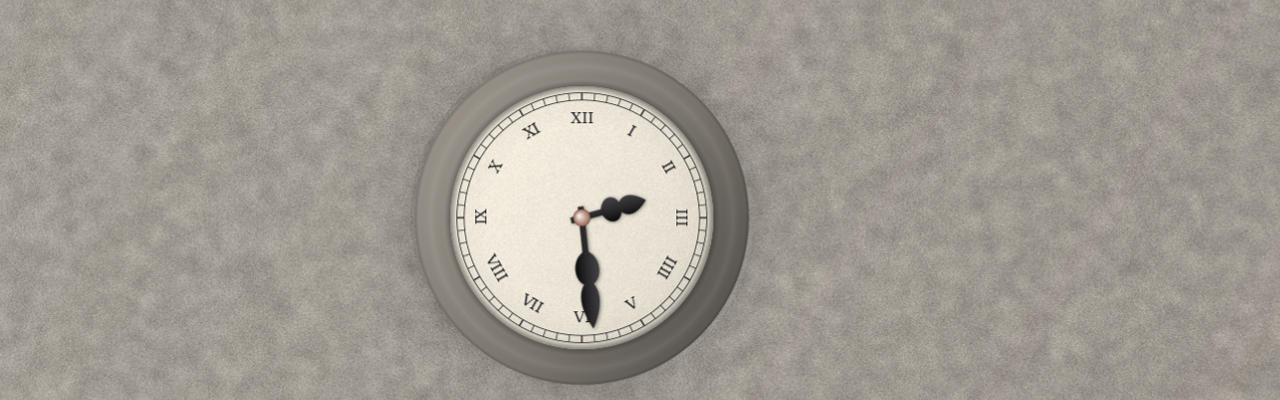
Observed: h=2 m=29
